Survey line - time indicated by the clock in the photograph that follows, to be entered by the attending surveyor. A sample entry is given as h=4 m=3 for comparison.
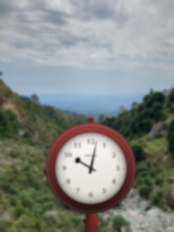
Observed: h=10 m=2
